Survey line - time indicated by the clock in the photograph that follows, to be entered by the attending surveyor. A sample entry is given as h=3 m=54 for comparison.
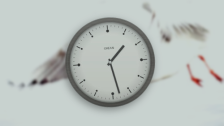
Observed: h=1 m=28
